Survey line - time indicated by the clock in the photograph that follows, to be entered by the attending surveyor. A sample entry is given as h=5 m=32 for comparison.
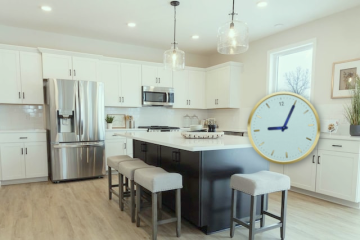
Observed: h=9 m=5
